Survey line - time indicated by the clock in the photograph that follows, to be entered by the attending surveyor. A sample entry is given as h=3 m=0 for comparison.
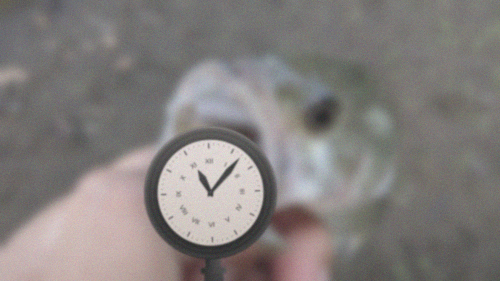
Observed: h=11 m=7
